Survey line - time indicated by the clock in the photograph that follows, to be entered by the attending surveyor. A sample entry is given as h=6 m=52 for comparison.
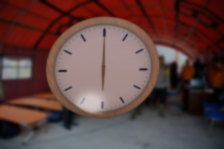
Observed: h=6 m=0
